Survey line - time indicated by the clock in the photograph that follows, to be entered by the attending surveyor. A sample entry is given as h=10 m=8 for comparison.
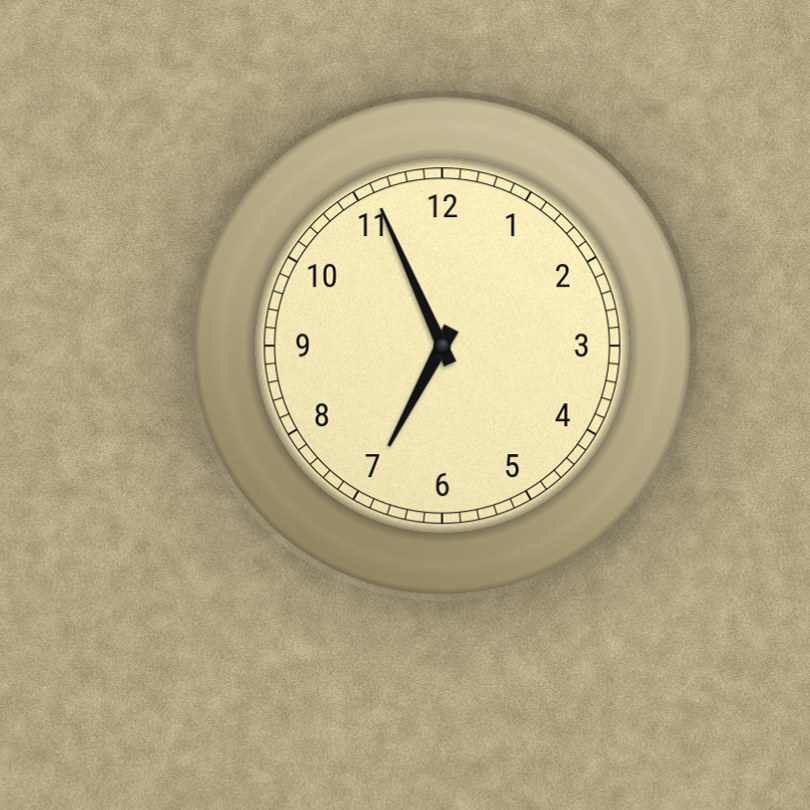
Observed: h=6 m=56
